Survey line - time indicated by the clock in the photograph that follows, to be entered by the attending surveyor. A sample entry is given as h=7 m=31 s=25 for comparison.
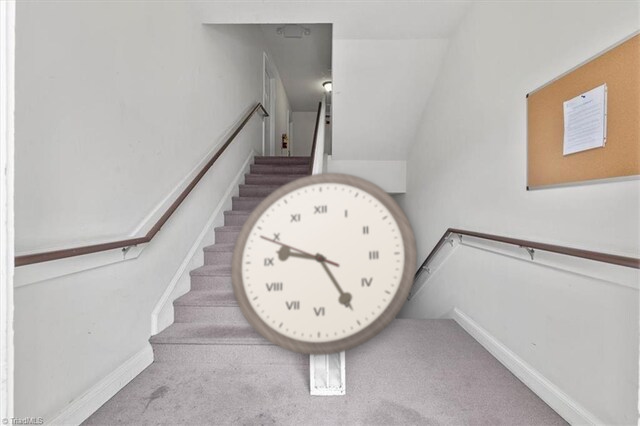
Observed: h=9 m=24 s=49
